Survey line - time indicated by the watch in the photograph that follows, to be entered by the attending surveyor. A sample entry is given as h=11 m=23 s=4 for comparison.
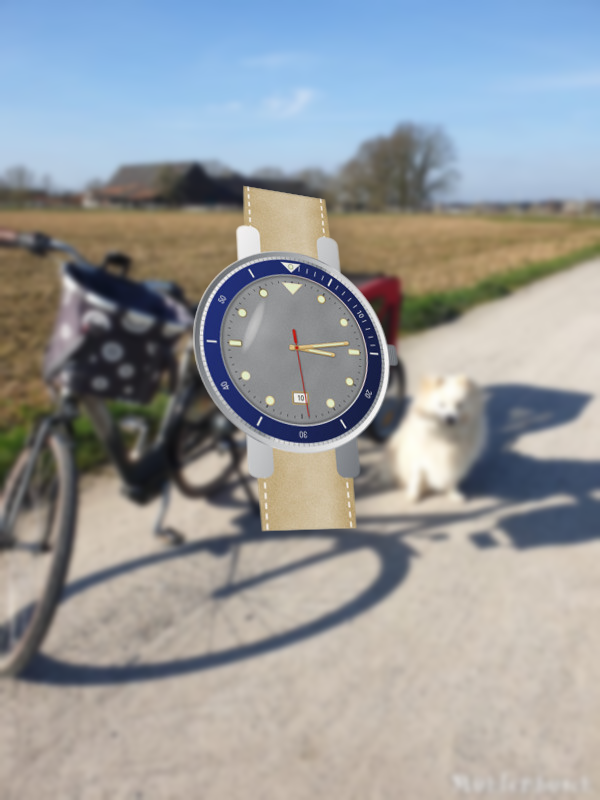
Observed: h=3 m=13 s=29
